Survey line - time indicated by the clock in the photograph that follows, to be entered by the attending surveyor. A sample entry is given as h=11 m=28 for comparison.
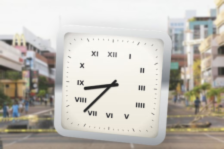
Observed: h=8 m=37
